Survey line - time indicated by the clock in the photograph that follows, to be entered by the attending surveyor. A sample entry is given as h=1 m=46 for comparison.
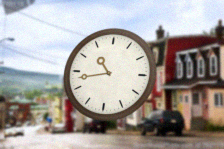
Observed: h=10 m=43
